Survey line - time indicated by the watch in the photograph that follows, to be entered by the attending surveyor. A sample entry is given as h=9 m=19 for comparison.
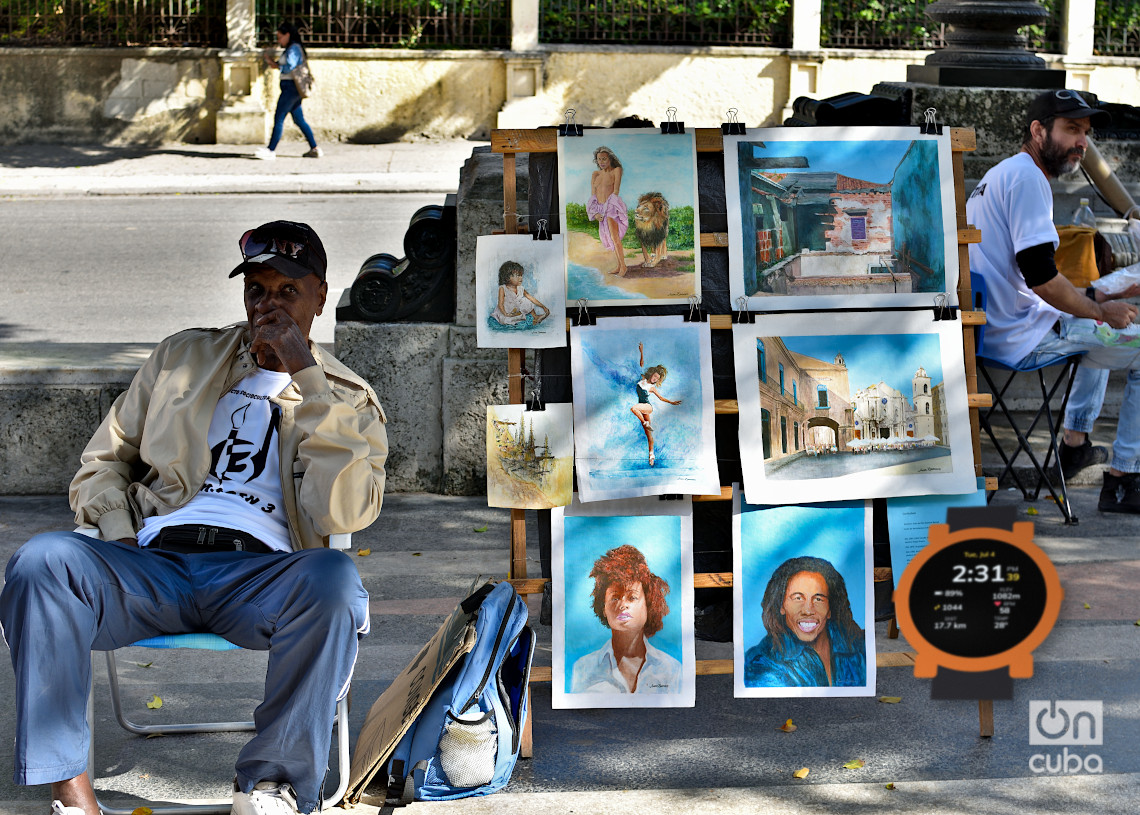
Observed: h=2 m=31
